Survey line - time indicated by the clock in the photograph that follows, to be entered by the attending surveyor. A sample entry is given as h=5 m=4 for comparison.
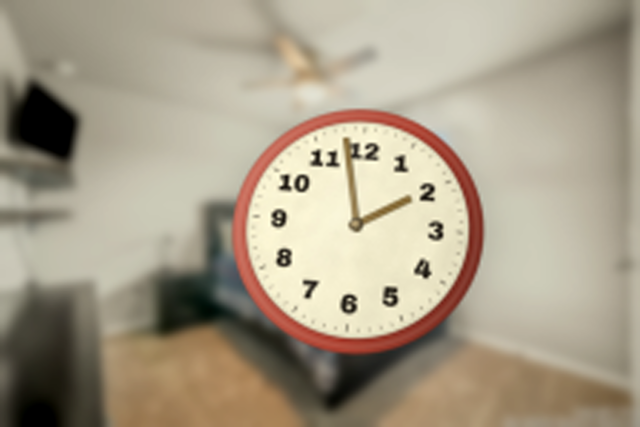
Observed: h=1 m=58
